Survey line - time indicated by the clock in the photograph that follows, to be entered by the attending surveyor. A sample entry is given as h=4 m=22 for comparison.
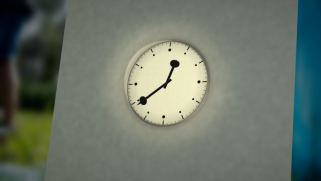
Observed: h=12 m=39
